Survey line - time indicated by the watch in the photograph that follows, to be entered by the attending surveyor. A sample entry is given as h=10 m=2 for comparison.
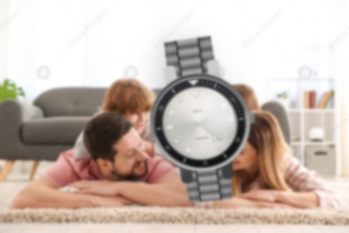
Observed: h=4 m=22
